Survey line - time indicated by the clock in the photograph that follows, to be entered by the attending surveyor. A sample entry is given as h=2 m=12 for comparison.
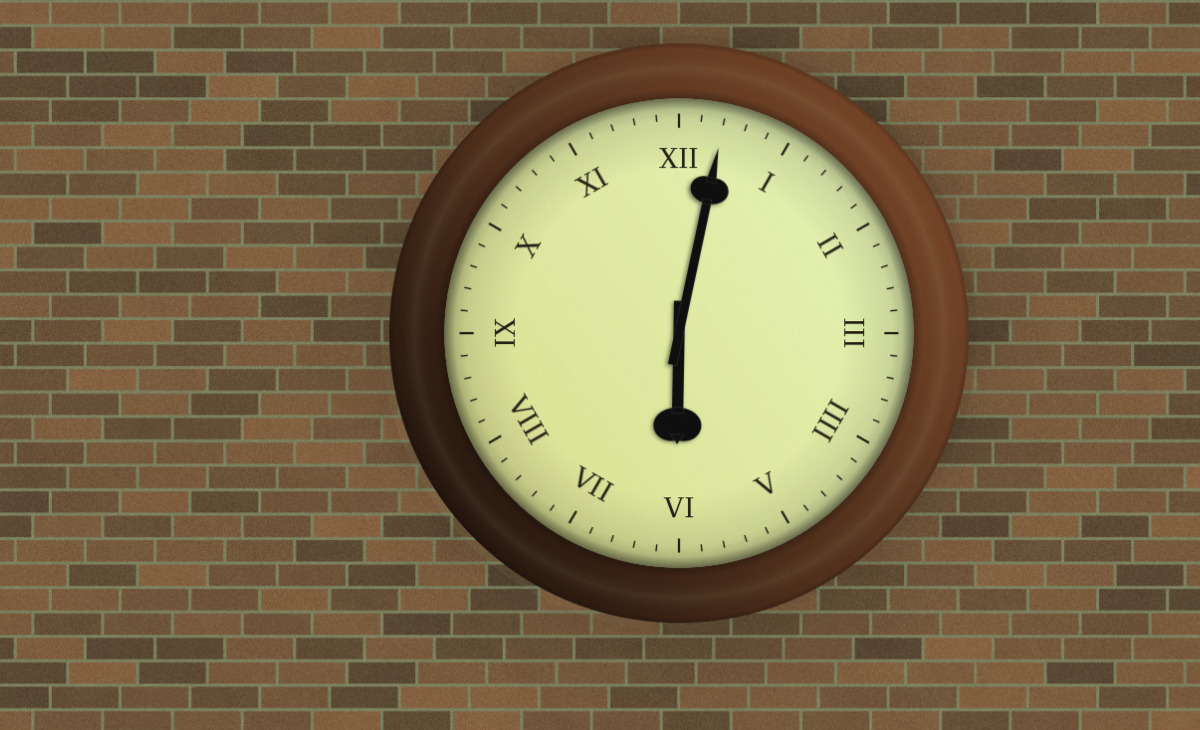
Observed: h=6 m=2
